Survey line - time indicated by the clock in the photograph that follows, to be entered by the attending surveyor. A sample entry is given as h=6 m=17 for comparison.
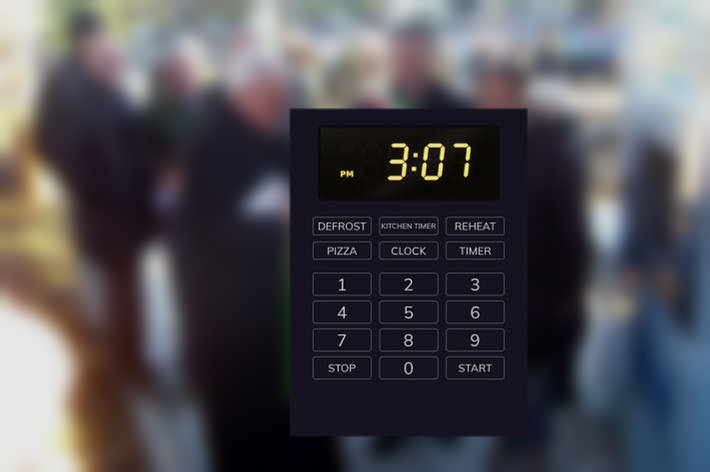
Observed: h=3 m=7
